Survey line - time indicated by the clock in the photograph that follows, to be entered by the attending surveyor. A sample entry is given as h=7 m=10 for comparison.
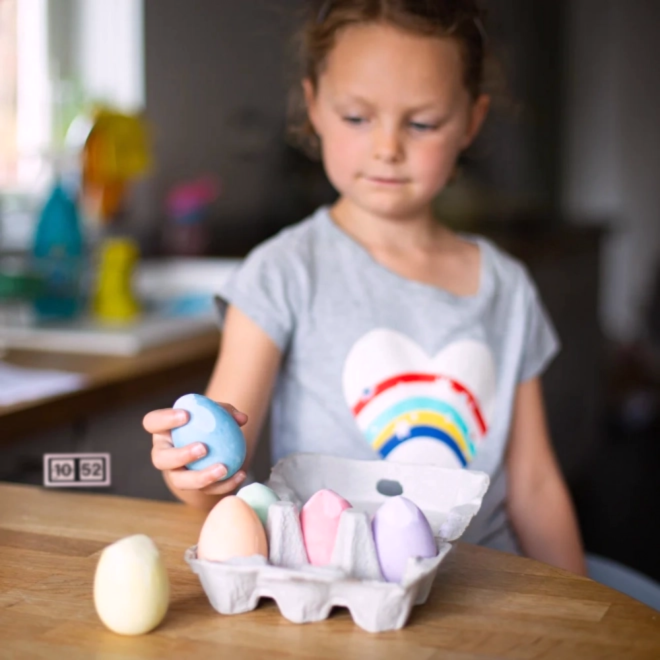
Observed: h=10 m=52
